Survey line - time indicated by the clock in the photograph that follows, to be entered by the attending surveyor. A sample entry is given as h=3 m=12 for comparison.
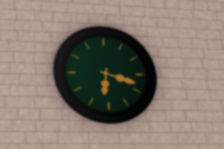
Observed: h=6 m=18
